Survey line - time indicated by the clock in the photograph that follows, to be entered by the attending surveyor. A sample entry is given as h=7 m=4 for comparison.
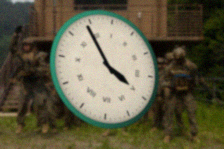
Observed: h=4 m=59
